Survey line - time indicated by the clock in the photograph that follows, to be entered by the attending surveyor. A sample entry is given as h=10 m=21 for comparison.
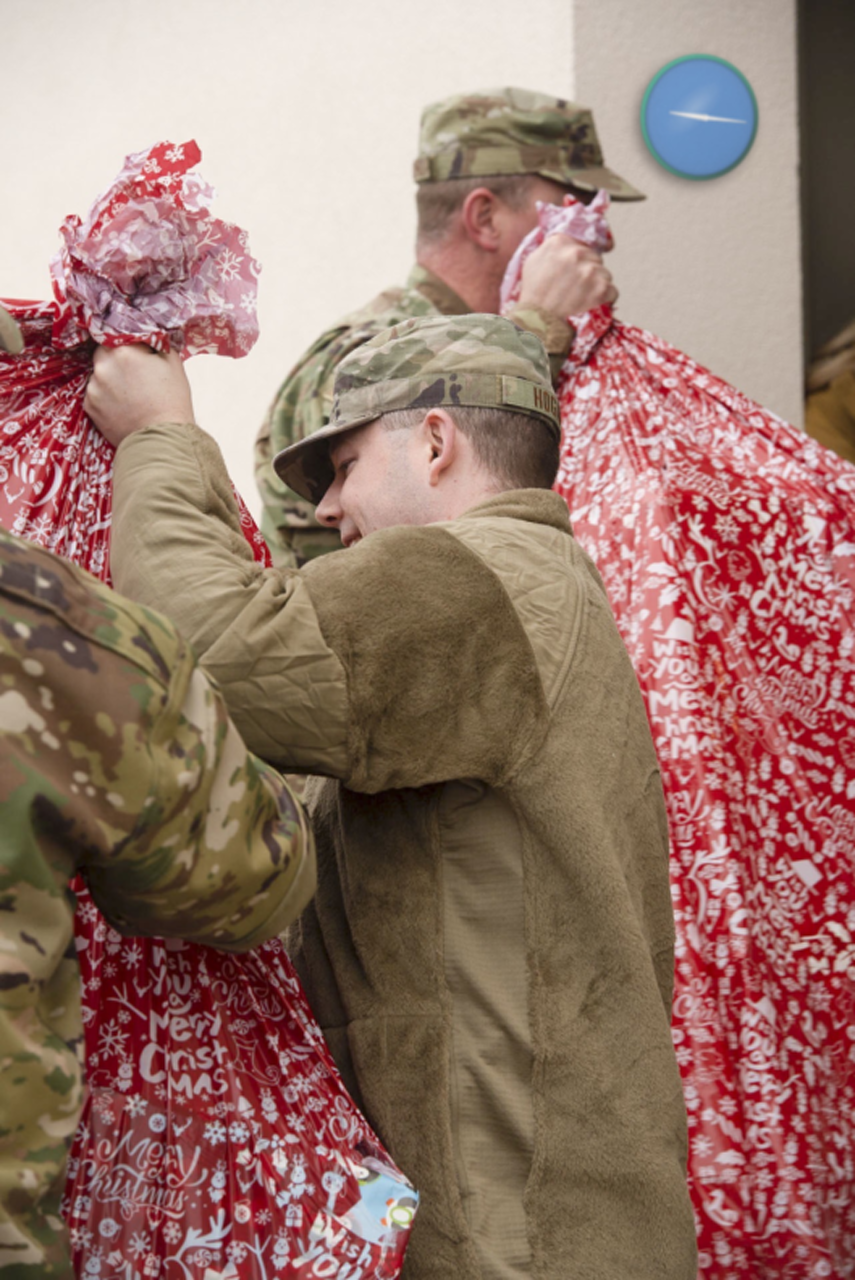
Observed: h=9 m=16
